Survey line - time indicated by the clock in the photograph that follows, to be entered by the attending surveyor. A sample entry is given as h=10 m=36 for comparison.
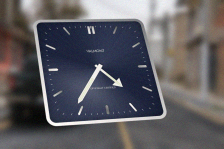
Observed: h=4 m=36
